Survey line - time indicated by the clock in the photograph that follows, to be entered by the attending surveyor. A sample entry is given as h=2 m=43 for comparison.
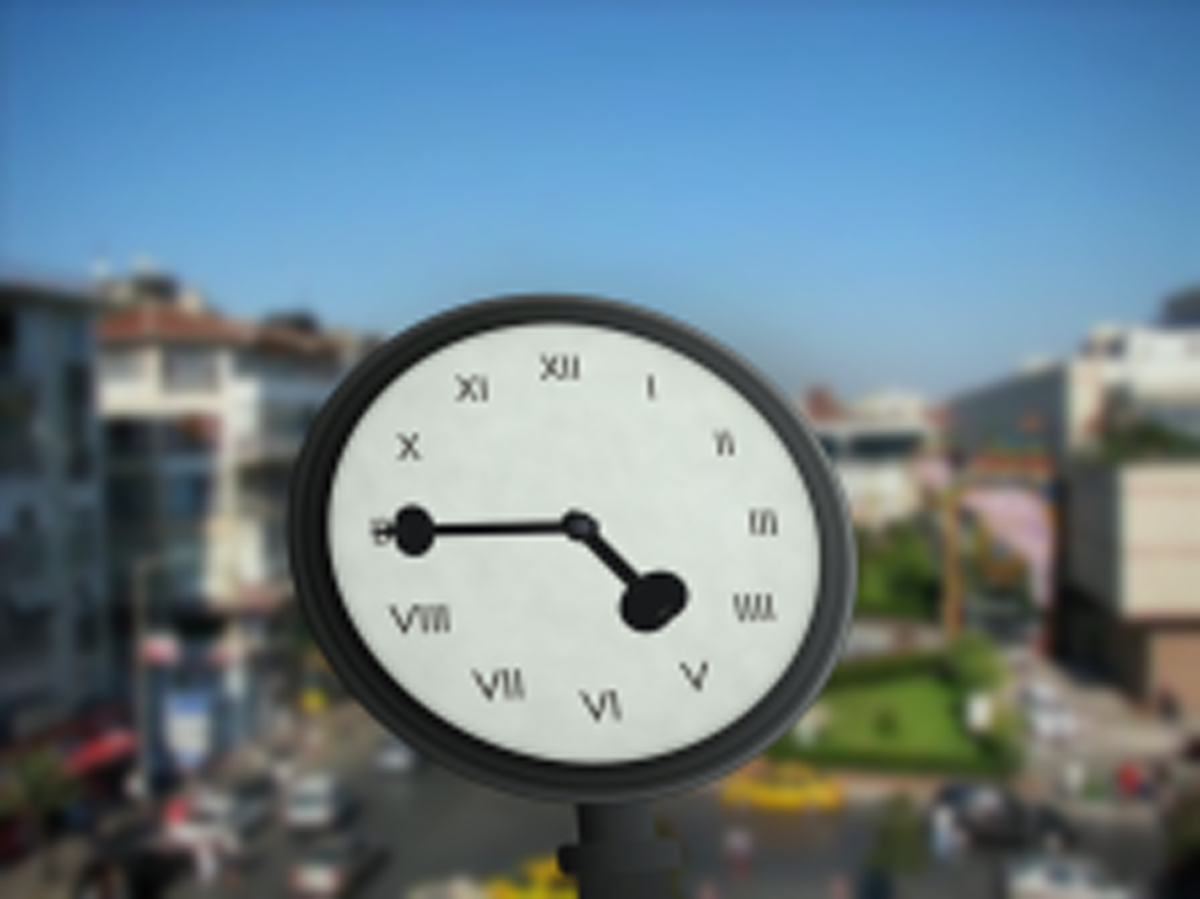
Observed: h=4 m=45
